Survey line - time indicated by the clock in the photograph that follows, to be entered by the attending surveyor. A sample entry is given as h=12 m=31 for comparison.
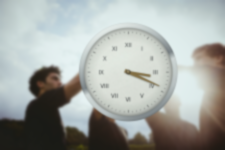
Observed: h=3 m=19
